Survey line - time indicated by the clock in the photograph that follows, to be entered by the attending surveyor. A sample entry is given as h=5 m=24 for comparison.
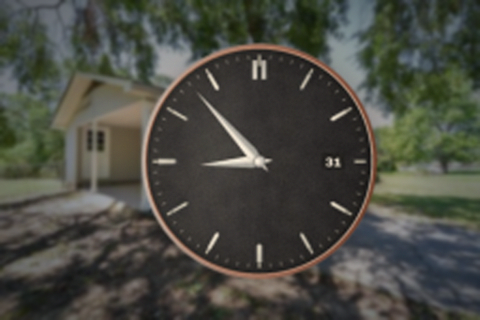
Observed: h=8 m=53
